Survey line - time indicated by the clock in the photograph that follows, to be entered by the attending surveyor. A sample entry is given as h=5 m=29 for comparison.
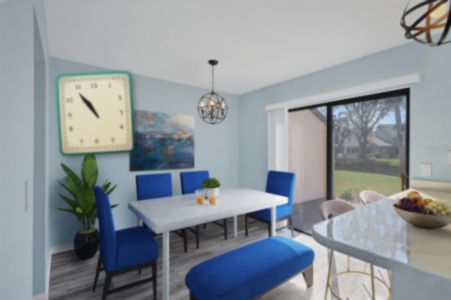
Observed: h=10 m=54
